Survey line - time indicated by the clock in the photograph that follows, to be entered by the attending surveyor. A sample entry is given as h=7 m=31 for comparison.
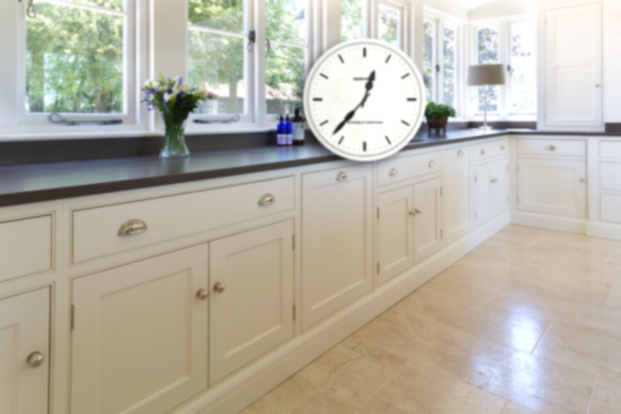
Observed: h=12 m=37
